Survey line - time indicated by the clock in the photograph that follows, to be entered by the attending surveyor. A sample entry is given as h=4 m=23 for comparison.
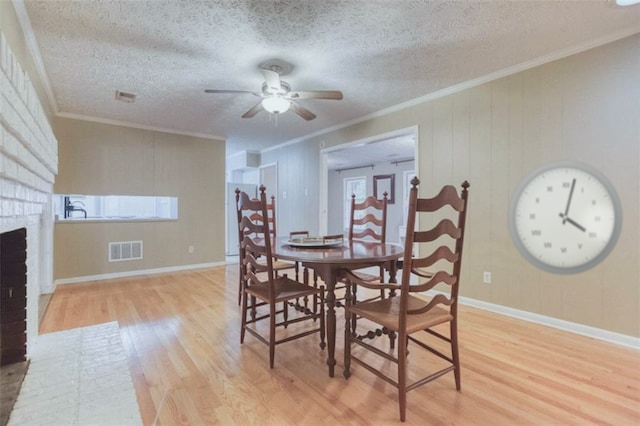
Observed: h=4 m=2
